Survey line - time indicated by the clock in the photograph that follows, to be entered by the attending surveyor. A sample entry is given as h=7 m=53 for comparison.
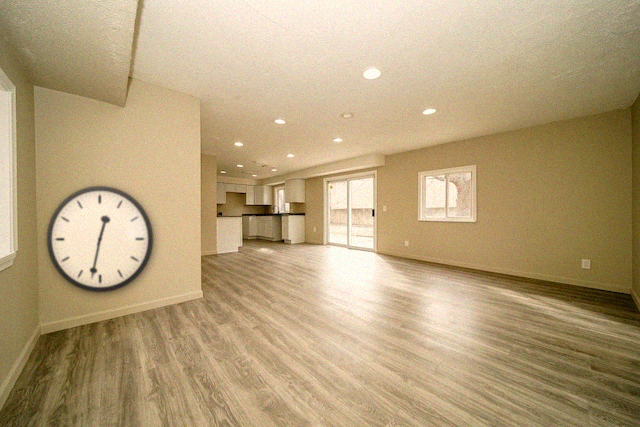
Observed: h=12 m=32
